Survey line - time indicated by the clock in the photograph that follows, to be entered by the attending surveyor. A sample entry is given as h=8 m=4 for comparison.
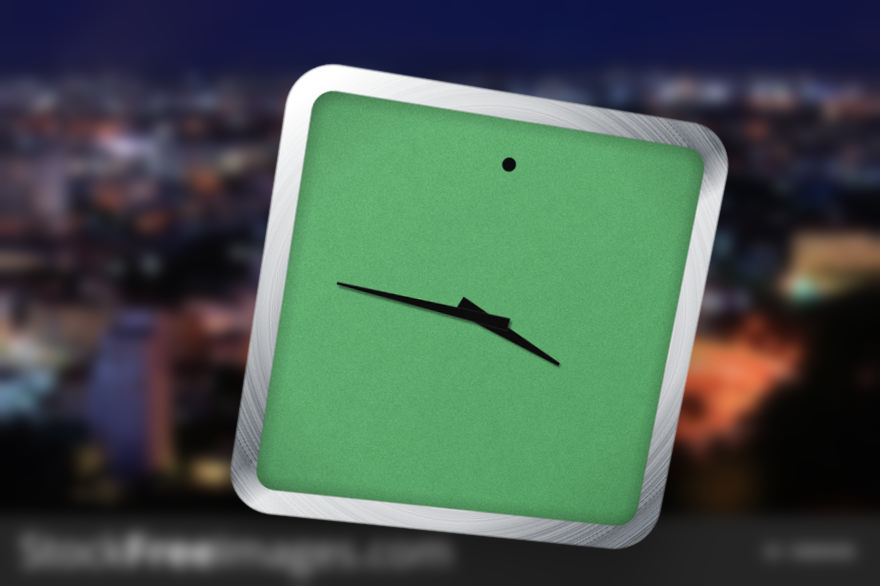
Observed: h=3 m=46
